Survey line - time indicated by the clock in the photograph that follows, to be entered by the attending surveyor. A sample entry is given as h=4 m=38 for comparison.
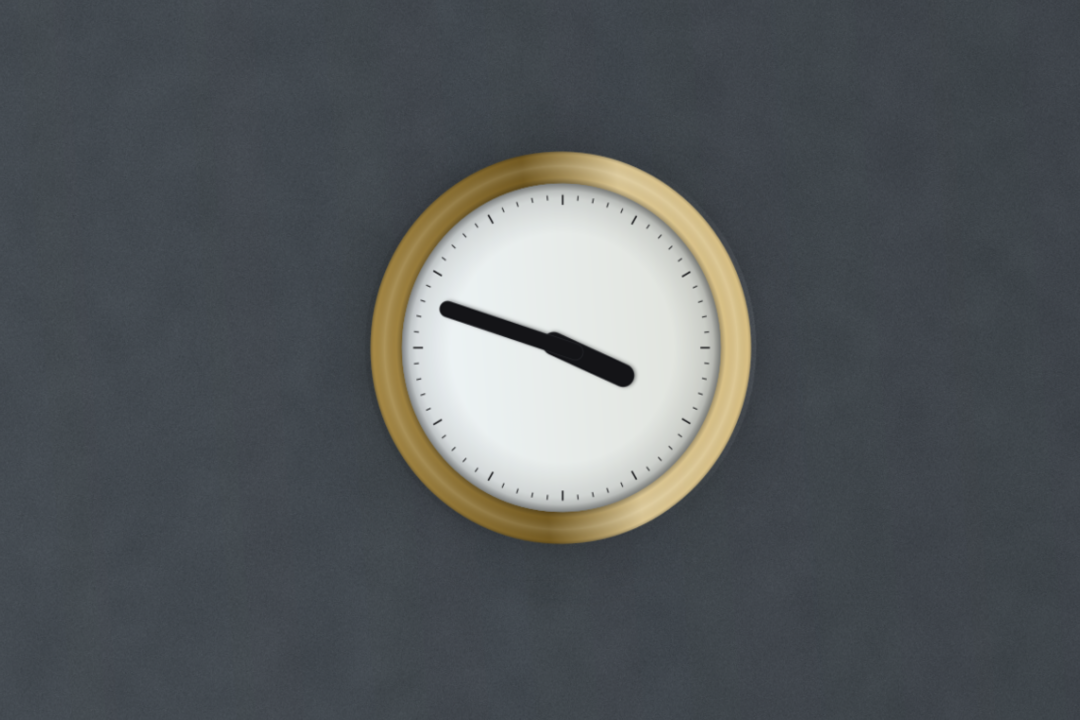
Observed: h=3 m=48
